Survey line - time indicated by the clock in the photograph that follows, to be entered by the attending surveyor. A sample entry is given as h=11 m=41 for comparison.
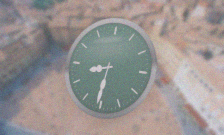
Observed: h=8 m=31
